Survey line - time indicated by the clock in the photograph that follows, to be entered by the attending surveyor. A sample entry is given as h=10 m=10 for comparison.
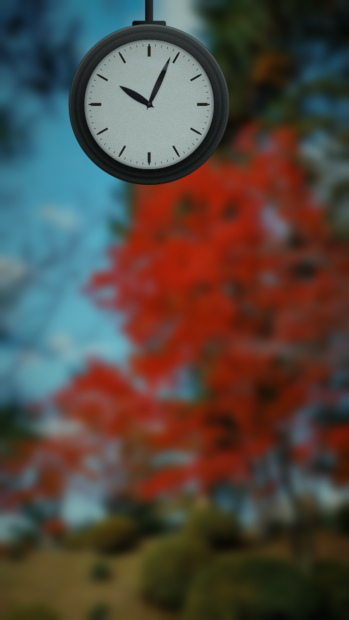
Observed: h=10 m=4
